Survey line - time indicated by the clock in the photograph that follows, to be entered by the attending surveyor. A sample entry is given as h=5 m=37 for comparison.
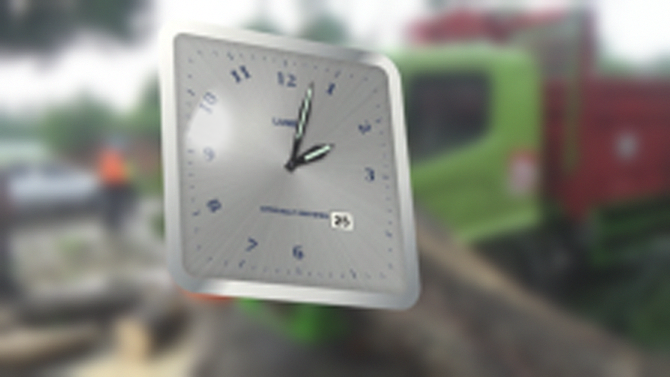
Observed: h=2 m=3
